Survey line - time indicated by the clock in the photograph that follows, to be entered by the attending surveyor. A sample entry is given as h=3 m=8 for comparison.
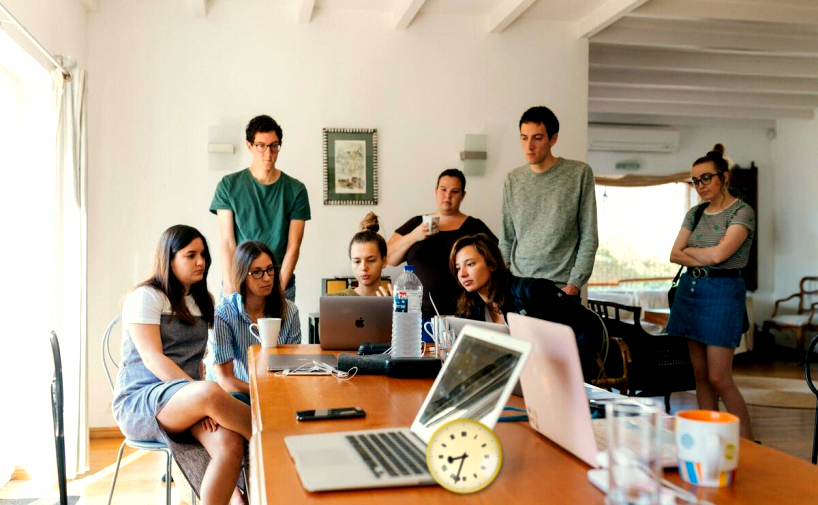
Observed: h=8 m=33
